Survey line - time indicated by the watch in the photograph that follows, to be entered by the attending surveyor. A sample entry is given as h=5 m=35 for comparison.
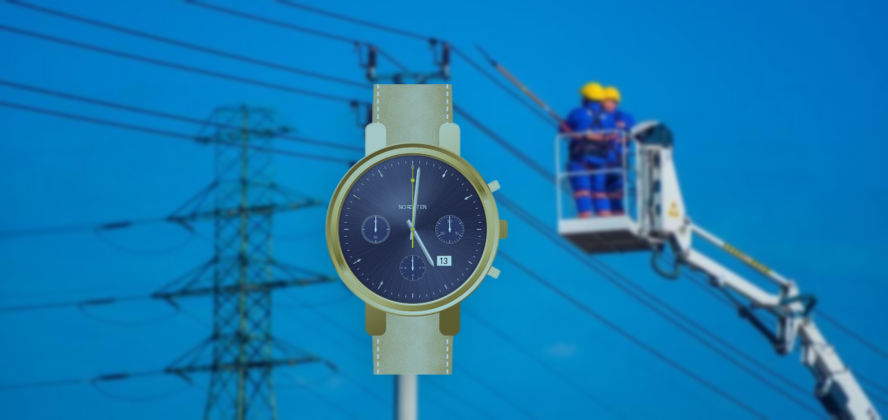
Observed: h=5 m=1
